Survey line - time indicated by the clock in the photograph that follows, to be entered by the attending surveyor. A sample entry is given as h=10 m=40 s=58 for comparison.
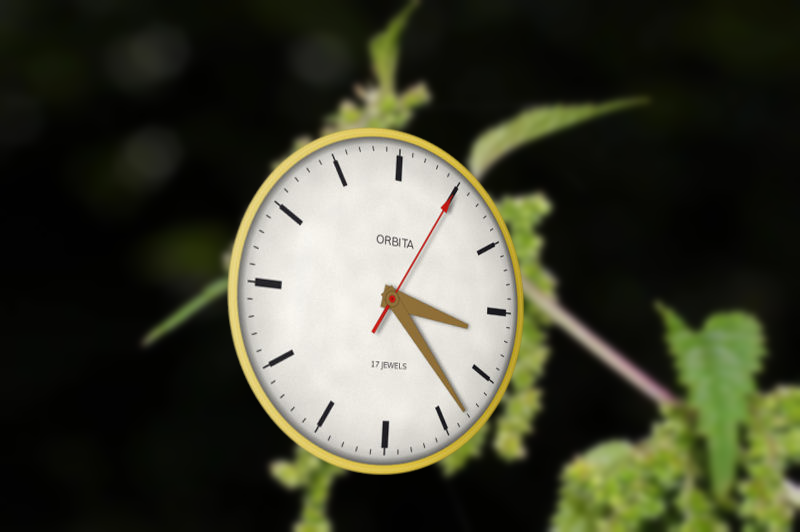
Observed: h=3 m=23 s=5
